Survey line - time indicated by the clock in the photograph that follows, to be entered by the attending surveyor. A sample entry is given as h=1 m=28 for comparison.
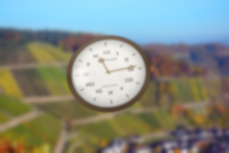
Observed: h=11 m=14
